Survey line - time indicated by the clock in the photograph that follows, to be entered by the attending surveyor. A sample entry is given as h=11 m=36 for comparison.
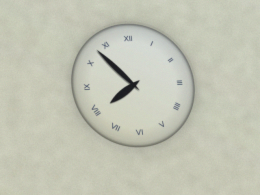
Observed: h=7 m=53
